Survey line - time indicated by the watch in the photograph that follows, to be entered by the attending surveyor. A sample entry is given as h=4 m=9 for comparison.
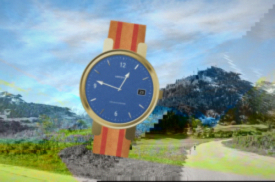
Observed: h=12 m=47
